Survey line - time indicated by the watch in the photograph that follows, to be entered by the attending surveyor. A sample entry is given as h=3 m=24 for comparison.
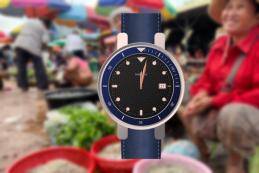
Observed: h=12 m=2
